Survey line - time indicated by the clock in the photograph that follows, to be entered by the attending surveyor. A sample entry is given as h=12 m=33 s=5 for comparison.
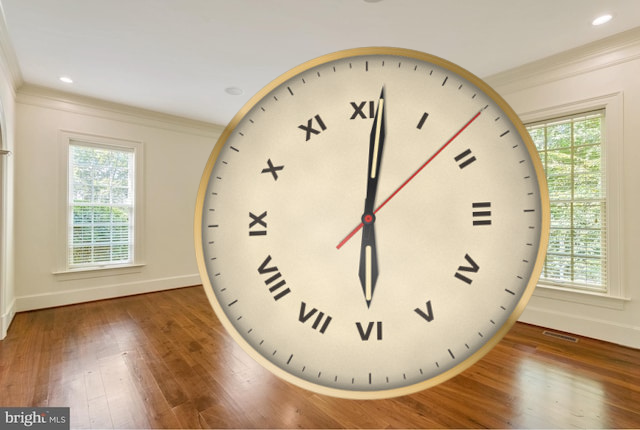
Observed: h=6 m=1 s=8
